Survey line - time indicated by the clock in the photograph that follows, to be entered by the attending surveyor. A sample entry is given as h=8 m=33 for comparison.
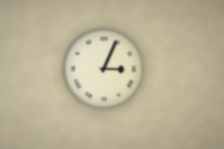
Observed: h=3 m=4
